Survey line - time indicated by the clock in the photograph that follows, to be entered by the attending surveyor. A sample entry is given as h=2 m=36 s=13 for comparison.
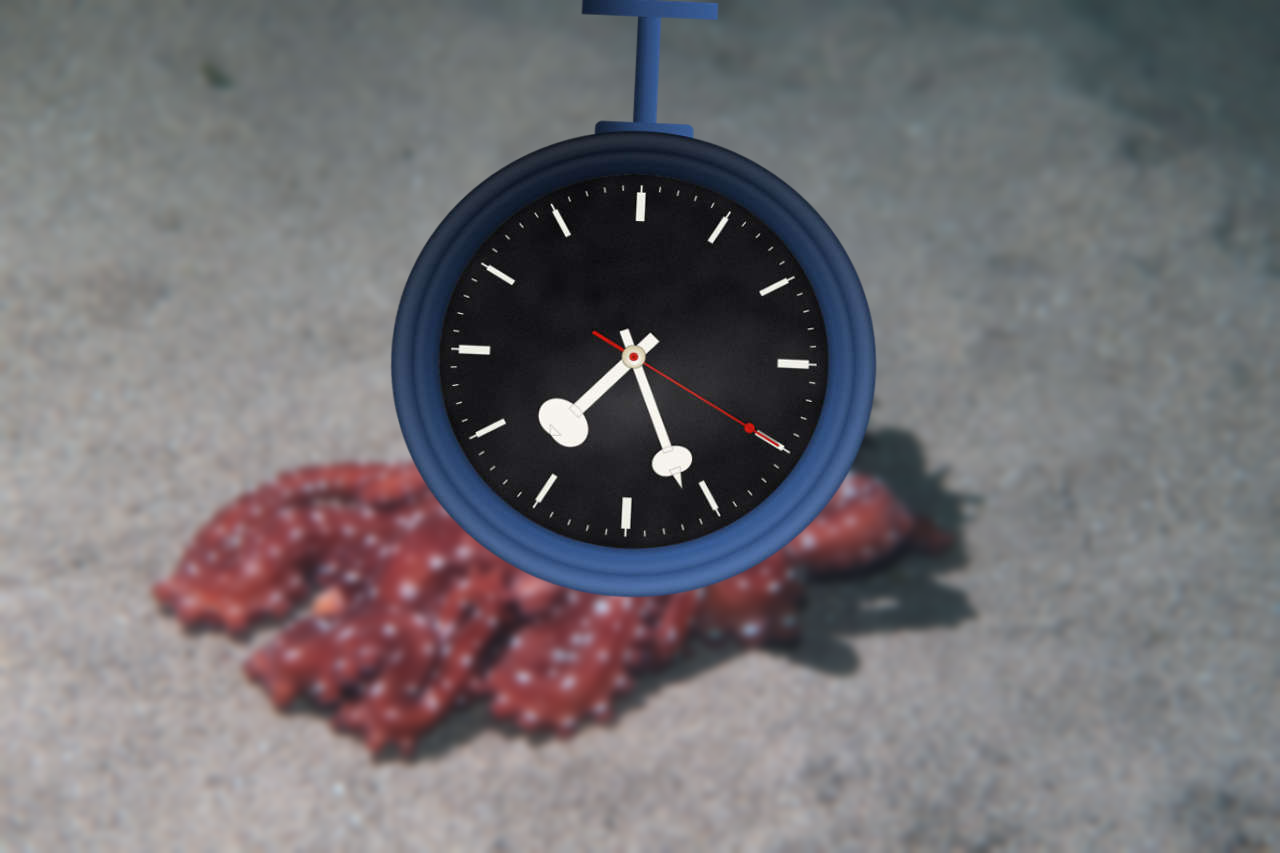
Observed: h=7 m=26 s=20
